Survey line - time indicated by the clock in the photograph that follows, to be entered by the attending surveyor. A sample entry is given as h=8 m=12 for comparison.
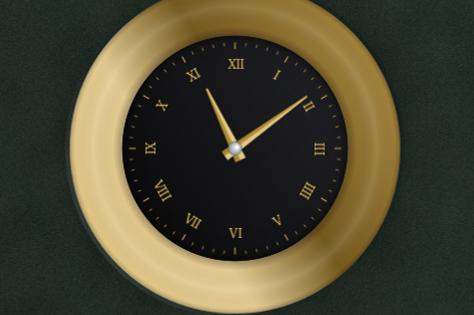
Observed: h=11 m=9
